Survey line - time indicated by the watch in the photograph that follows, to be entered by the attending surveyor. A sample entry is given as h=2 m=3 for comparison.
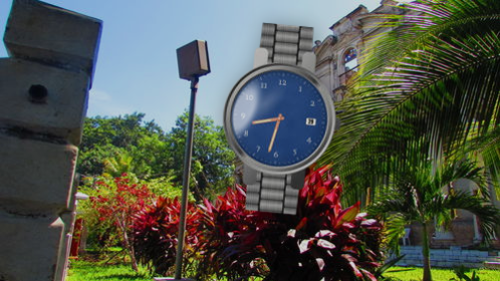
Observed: h=8 m=32
